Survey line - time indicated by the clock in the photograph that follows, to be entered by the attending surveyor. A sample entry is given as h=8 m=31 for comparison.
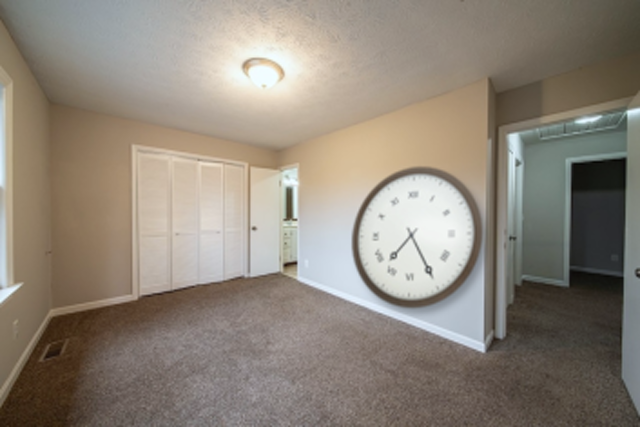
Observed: h=7 m=25
